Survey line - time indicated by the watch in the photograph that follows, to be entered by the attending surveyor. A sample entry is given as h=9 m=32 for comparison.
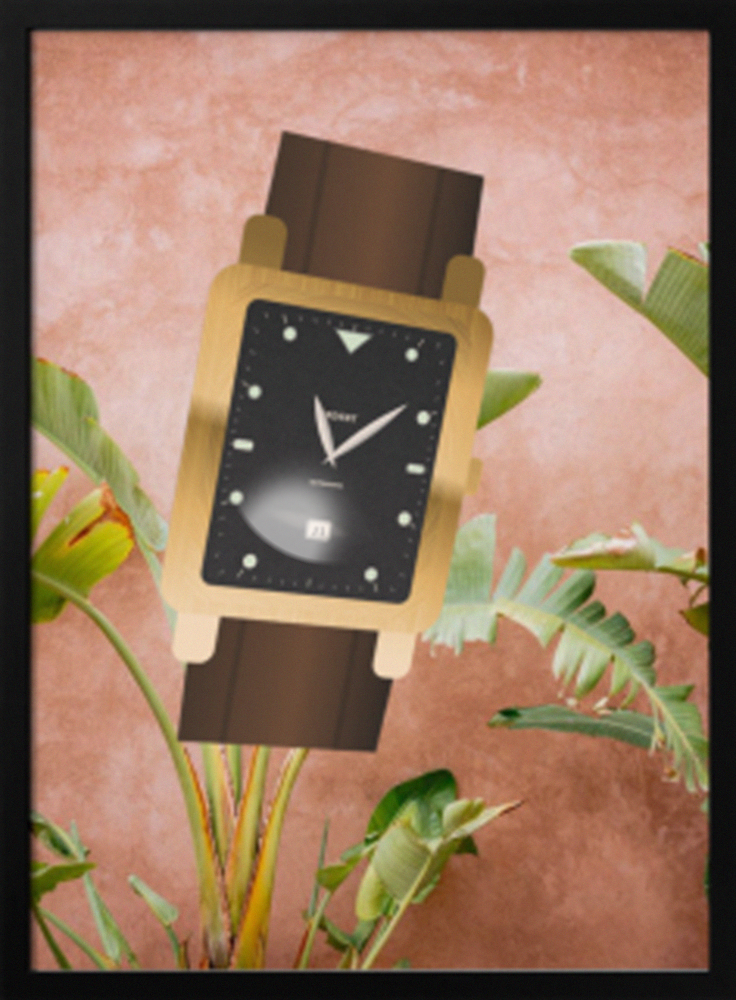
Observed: h=11 m=8
